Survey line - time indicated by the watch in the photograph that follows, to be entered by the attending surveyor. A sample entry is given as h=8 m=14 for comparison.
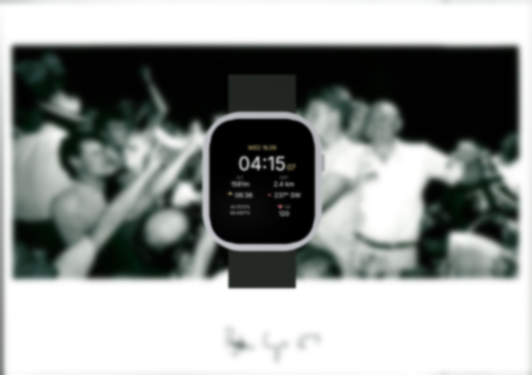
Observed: h=4 m=15
